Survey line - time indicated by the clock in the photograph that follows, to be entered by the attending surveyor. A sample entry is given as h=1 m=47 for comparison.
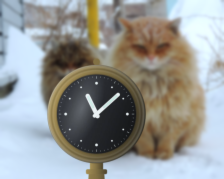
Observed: h=11 m=8
